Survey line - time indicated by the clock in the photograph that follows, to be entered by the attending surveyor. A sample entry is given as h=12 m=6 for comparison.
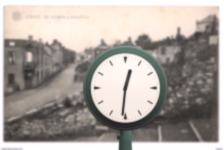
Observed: h=12 m=31
